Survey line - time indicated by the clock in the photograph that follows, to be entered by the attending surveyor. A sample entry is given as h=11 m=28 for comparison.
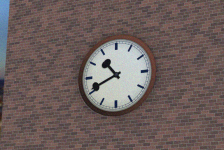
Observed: h=10 m=41
